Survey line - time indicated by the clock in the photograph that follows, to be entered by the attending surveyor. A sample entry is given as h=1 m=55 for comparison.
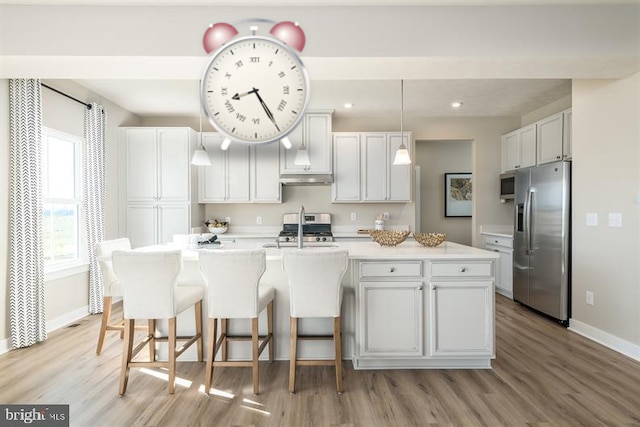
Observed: h=8 m=25
